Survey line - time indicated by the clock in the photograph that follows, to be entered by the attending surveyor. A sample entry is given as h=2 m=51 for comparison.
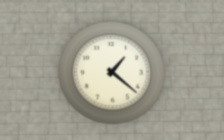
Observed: h=1 m=22
